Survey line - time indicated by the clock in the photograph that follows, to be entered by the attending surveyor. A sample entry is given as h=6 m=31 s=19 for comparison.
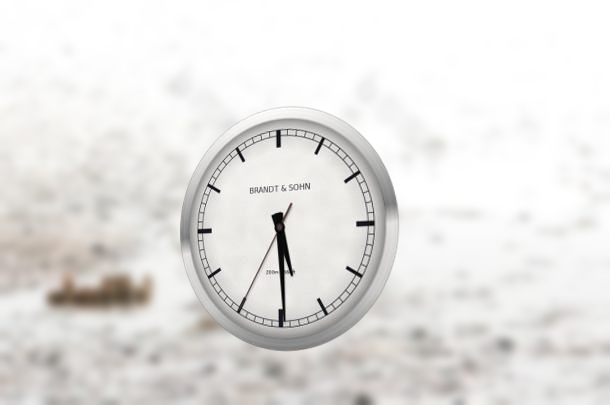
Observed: h=5 m=29 s=35
